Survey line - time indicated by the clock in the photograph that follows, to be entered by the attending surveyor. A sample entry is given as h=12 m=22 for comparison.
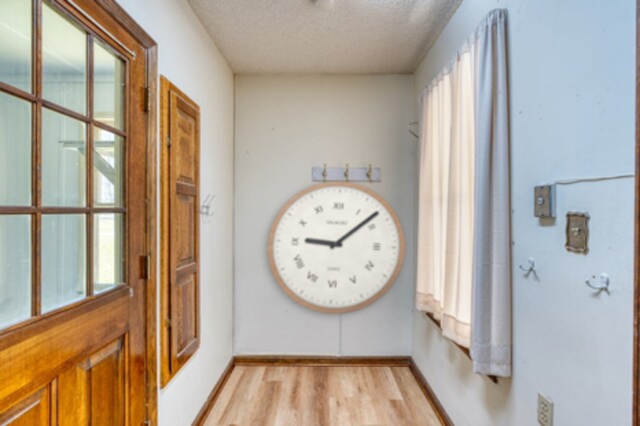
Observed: h=9 m=8
